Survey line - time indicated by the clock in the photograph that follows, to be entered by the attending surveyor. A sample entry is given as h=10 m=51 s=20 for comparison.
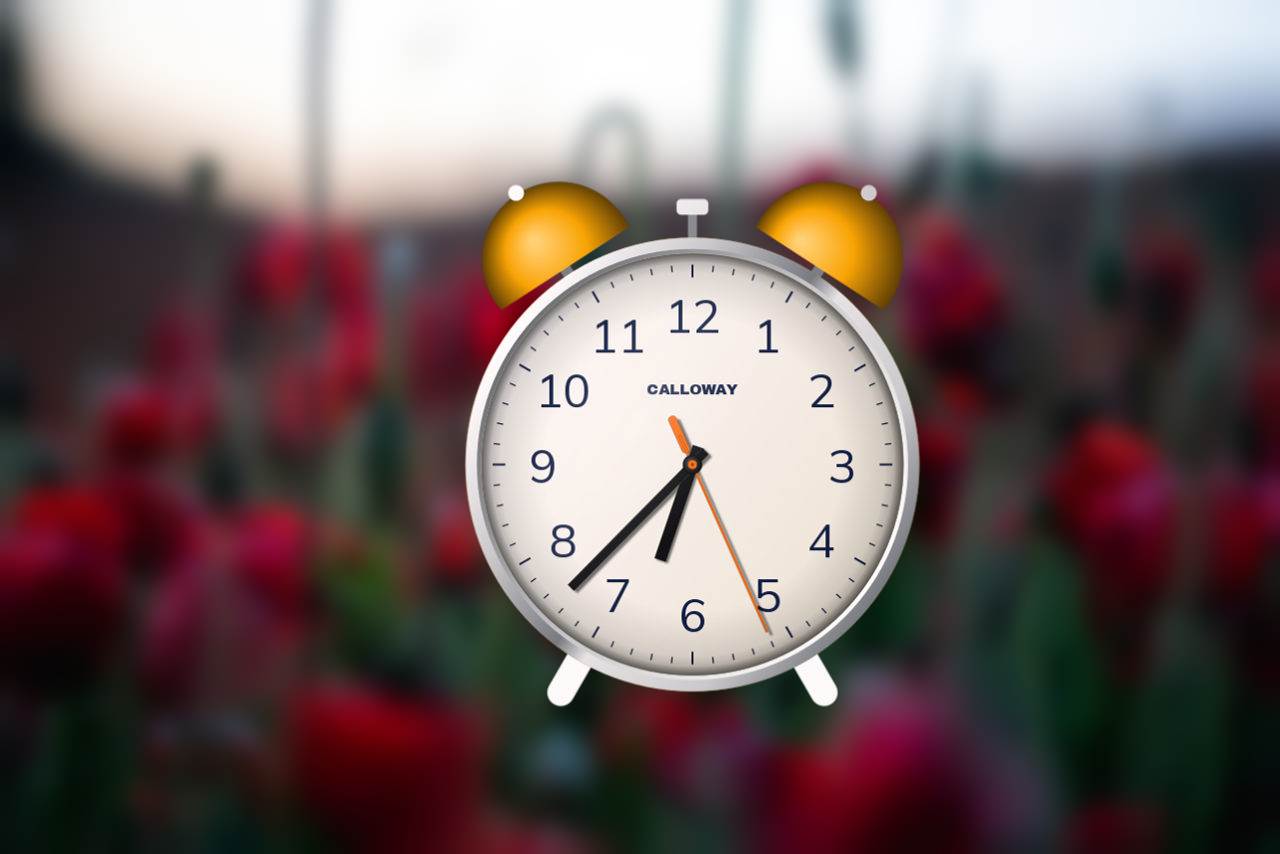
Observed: h=6 m=37 s=26
